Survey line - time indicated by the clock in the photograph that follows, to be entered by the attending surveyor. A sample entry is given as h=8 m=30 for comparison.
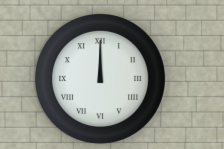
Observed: h=12 m=0
